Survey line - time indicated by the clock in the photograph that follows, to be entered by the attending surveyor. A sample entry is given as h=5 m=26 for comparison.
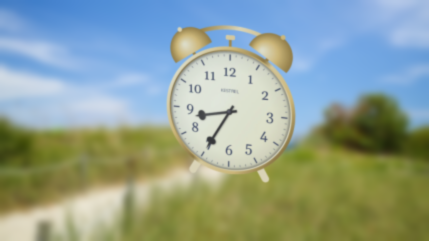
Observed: h=8 m=35
